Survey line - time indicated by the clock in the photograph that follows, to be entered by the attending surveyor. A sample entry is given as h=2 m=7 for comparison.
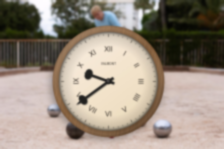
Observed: h=9 m=39
